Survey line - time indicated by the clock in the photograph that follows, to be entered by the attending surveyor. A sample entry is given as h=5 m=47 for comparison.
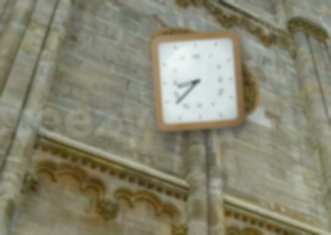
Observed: h=8 m=38
